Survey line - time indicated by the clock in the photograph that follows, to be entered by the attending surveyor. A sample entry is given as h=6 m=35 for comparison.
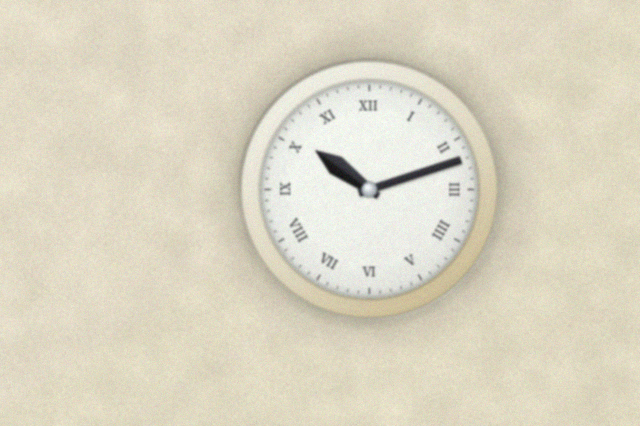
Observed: h=10 m=12
